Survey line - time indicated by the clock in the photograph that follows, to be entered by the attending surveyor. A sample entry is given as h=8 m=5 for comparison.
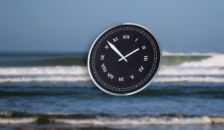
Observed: h=1 m=52
